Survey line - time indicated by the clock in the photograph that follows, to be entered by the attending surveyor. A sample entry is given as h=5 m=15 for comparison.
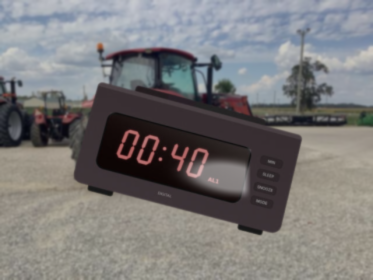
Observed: h=0 m=40
